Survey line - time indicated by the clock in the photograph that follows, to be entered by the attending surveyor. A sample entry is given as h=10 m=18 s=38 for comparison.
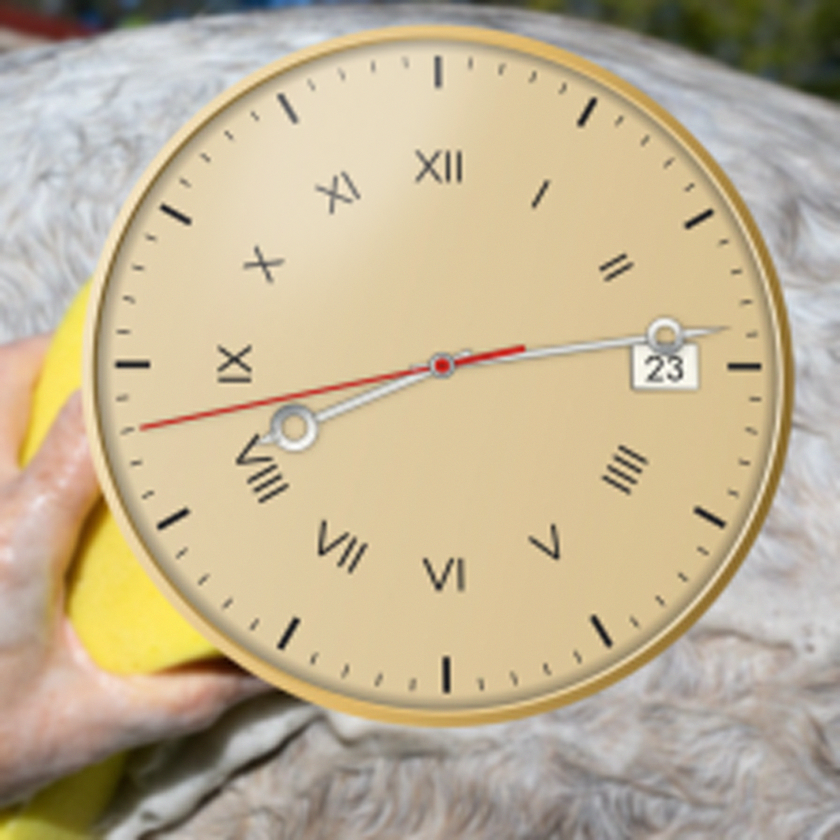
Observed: h=8 m=13 s=43
